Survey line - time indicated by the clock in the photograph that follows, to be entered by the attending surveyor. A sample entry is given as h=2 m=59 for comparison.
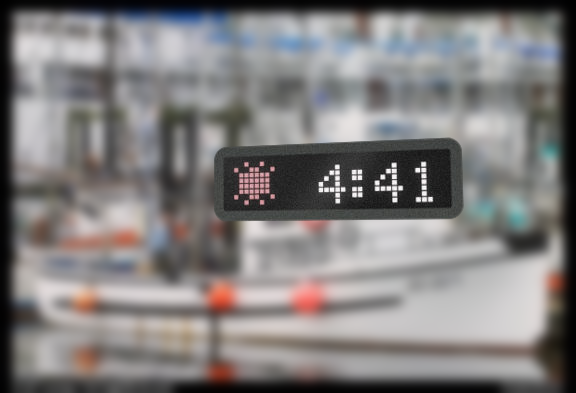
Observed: h=4 m=41
